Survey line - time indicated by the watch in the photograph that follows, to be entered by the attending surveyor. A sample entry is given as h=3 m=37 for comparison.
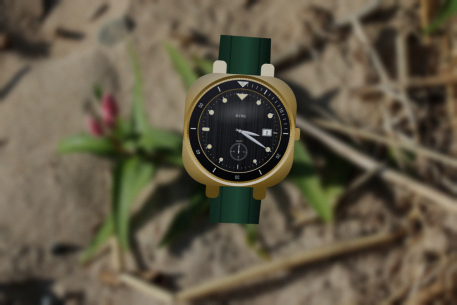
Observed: h=3 m=20
